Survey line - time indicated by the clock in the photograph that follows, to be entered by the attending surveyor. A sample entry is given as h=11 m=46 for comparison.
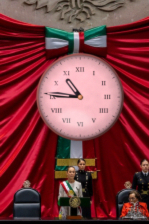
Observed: h=10 m=46
